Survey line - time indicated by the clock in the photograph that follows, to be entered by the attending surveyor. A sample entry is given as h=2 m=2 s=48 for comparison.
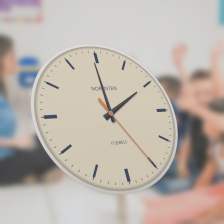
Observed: h=1 m=59 s=25
